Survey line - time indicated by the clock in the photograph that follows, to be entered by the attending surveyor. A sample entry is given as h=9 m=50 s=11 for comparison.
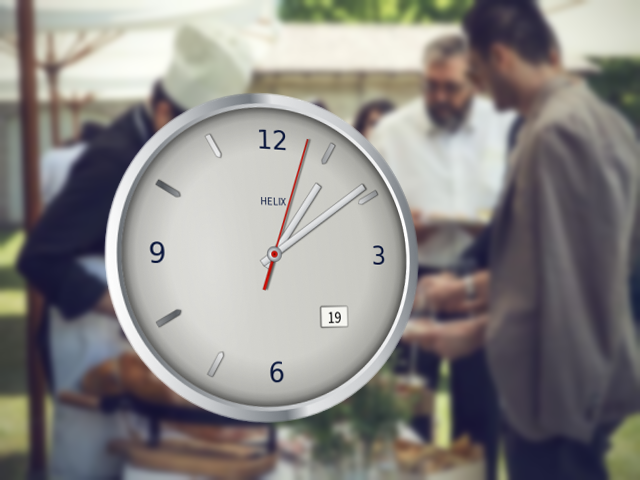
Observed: h=1 m=9 s=3
